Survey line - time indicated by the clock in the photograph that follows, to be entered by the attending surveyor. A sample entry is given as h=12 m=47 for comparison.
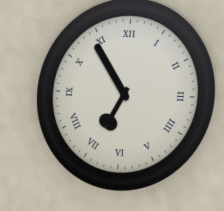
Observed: h=6 m=54
